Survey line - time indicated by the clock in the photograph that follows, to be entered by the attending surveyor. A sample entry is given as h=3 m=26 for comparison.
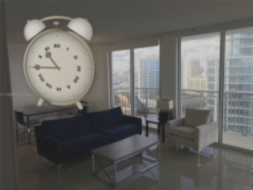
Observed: h=10 m=45
